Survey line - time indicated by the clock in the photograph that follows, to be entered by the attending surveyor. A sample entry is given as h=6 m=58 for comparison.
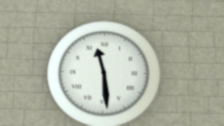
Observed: h=11 m=29
